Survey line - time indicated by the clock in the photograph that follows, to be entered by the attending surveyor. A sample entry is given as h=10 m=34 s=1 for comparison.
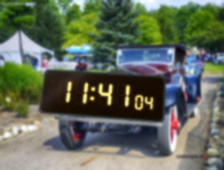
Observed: h=11 m=41 s=4
